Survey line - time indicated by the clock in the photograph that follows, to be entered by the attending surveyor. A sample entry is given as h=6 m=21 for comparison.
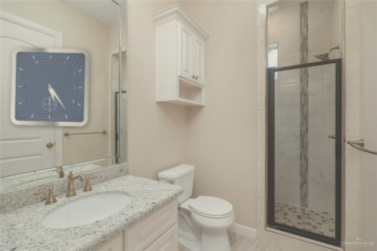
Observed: h=5 m=24
